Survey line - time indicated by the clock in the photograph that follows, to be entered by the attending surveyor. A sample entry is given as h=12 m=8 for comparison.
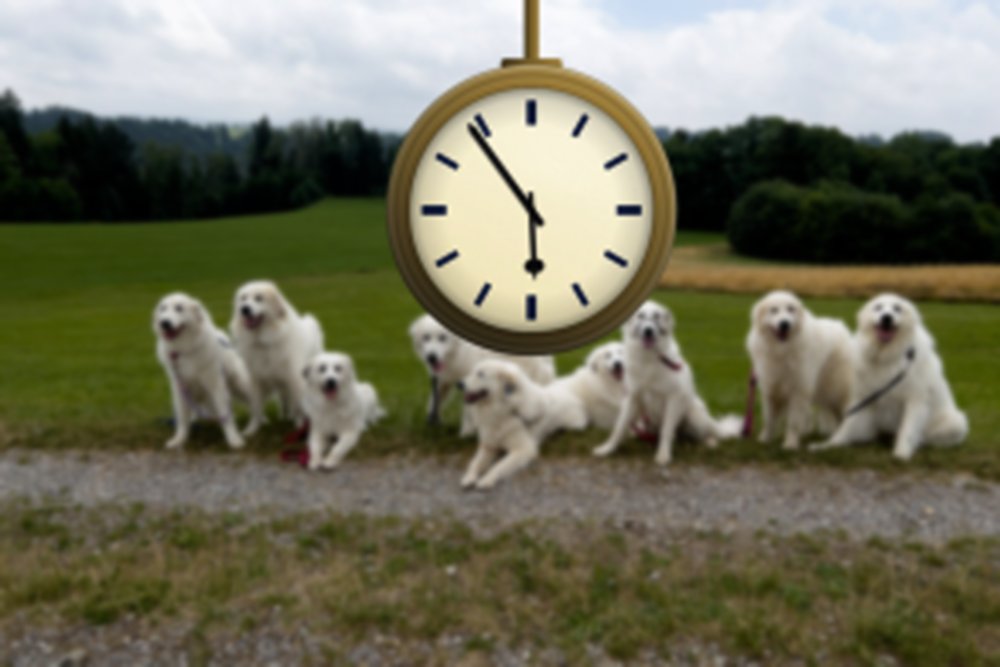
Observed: h=5 m=54
